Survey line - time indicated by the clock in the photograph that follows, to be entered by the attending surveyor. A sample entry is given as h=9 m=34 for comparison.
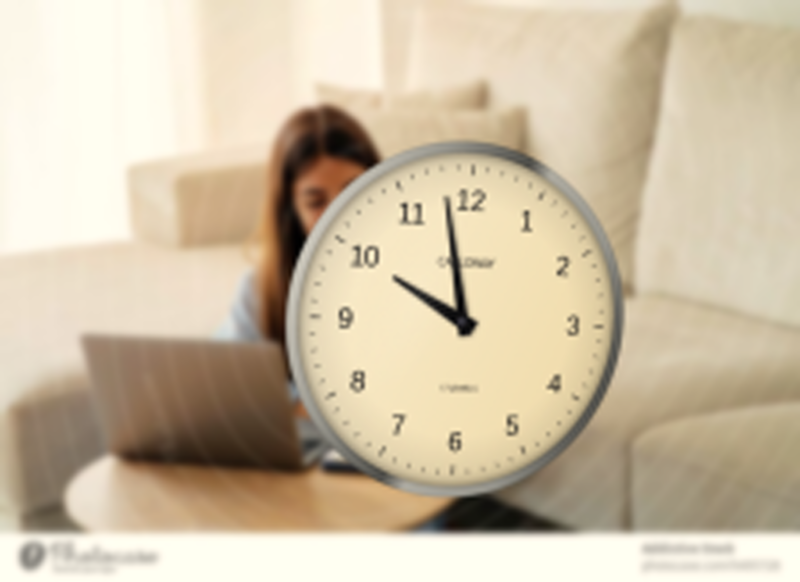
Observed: h=9 m=58
